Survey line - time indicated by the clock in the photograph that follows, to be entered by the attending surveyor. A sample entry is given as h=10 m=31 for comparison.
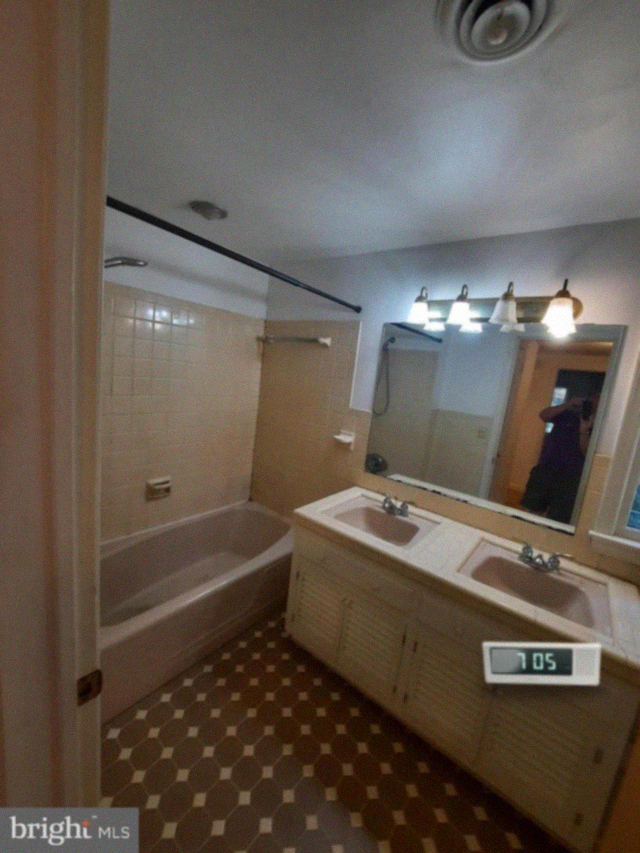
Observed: h=7 m=5
